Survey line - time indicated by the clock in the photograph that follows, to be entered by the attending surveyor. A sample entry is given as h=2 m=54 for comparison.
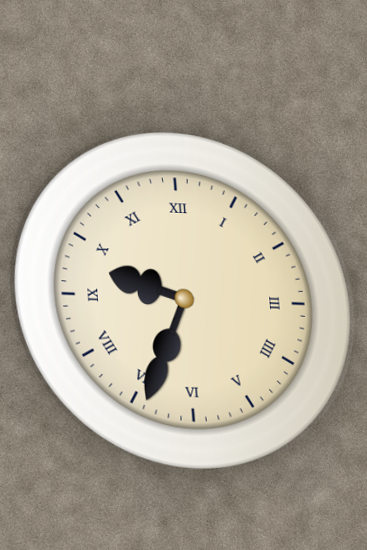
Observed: h=9 m=34
